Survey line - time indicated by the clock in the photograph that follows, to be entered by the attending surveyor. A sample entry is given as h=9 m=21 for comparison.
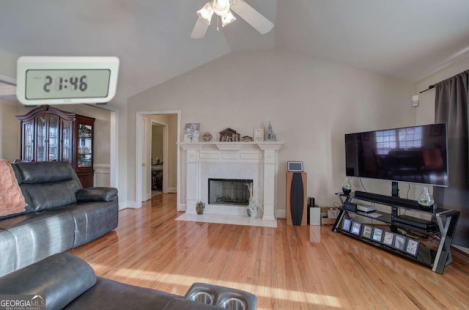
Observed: h=21 m=46
